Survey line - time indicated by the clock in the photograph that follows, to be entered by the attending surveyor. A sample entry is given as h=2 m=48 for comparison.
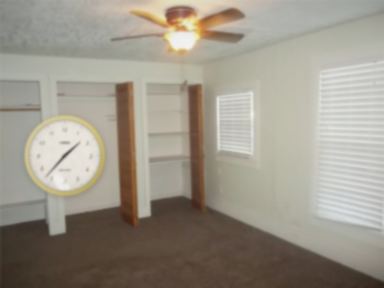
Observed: h=1 m=37
